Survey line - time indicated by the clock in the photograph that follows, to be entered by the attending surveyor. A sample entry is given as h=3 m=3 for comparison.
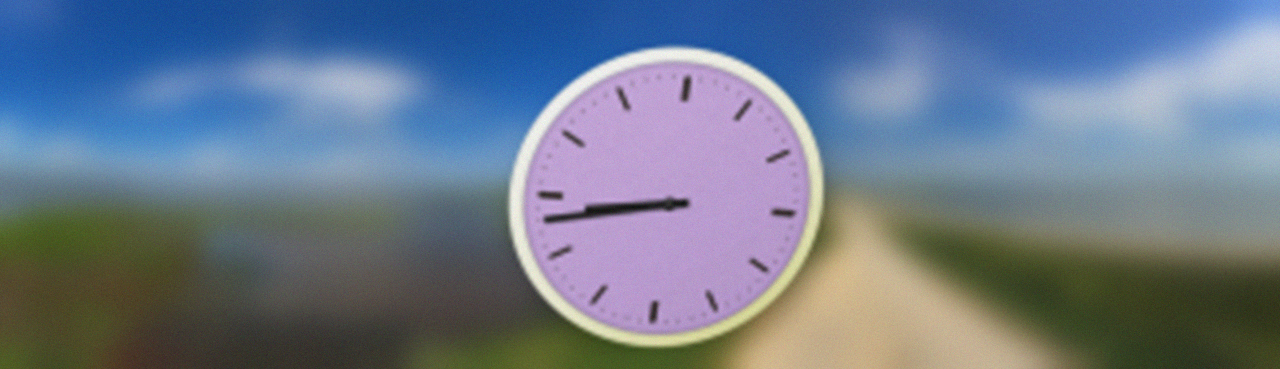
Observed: h=8 m=43
